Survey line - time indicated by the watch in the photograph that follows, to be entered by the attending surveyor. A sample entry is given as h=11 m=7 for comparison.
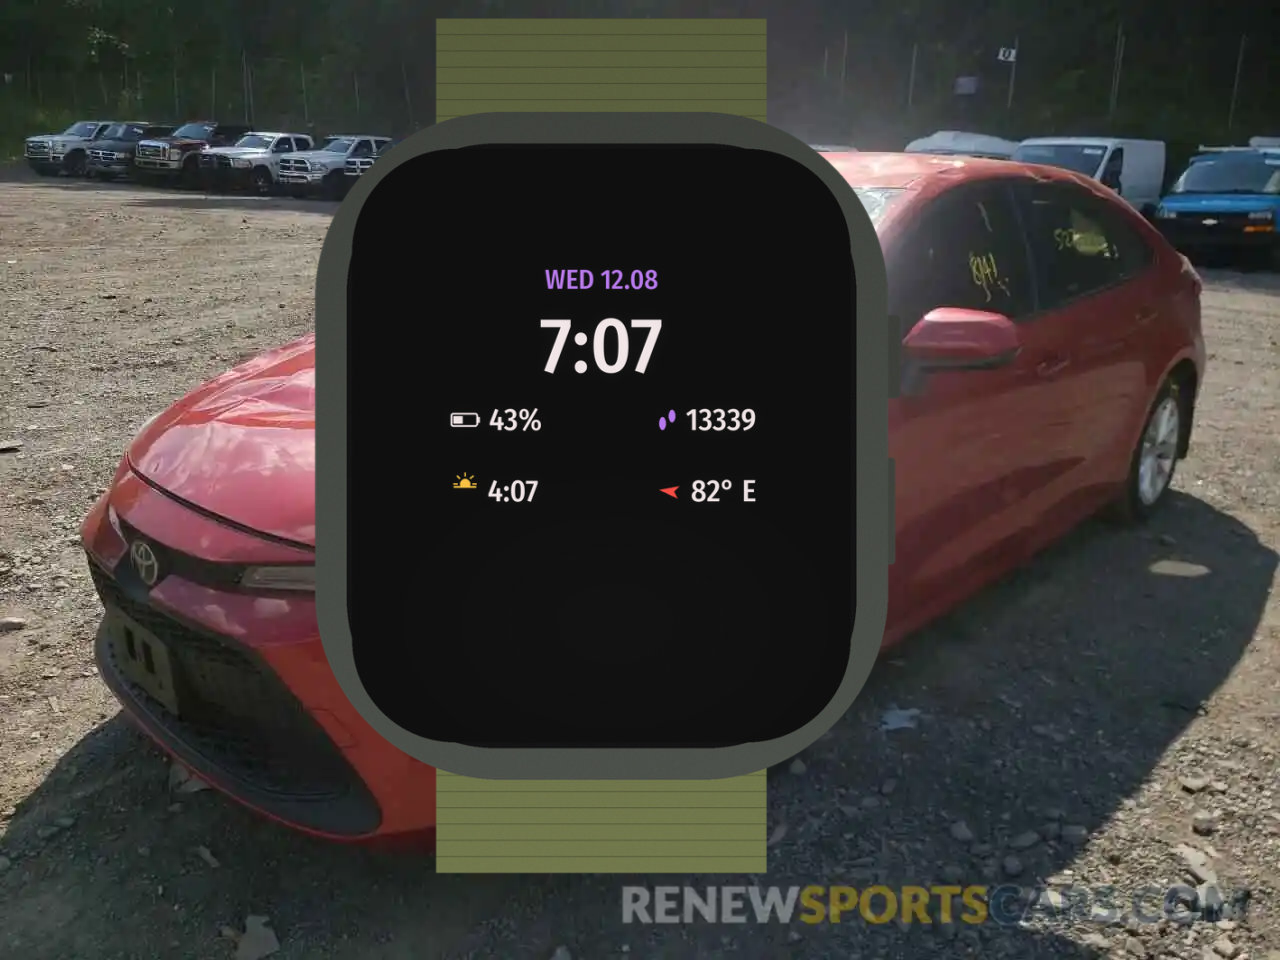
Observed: h=7 m=7
